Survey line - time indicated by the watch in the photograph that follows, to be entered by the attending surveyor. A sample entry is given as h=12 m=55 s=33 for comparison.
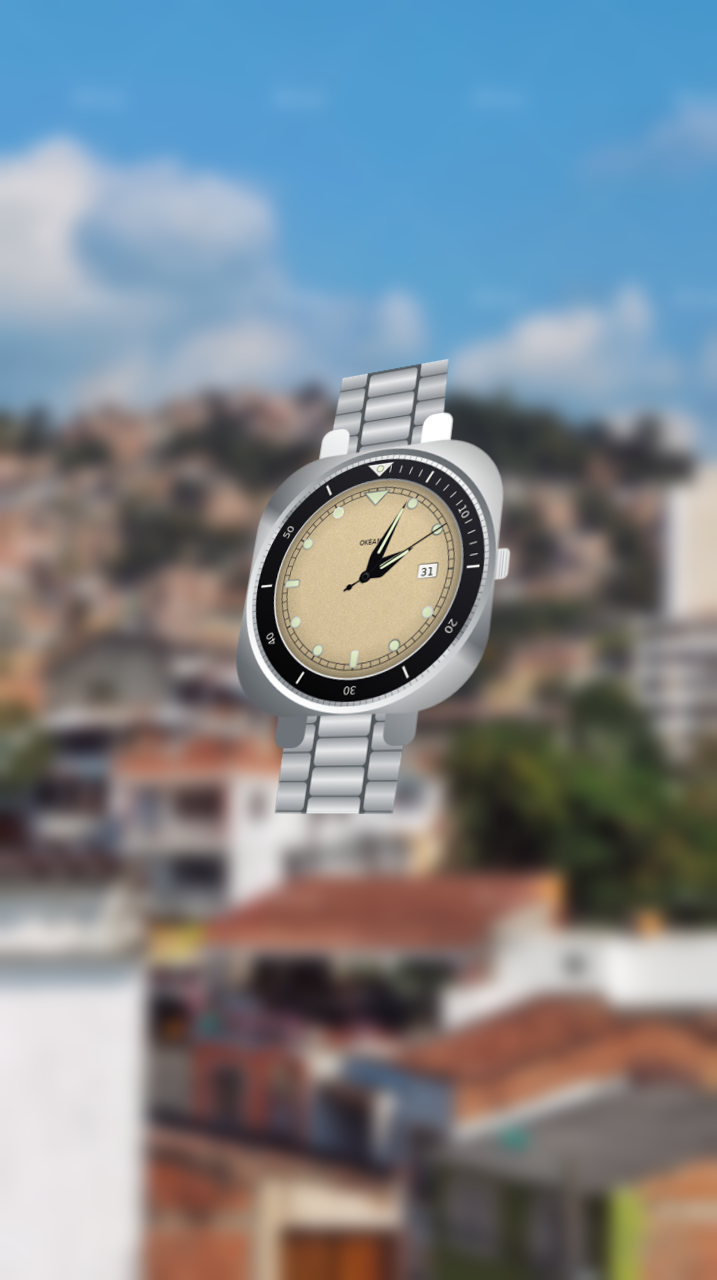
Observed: h=2 m=4 s=10
